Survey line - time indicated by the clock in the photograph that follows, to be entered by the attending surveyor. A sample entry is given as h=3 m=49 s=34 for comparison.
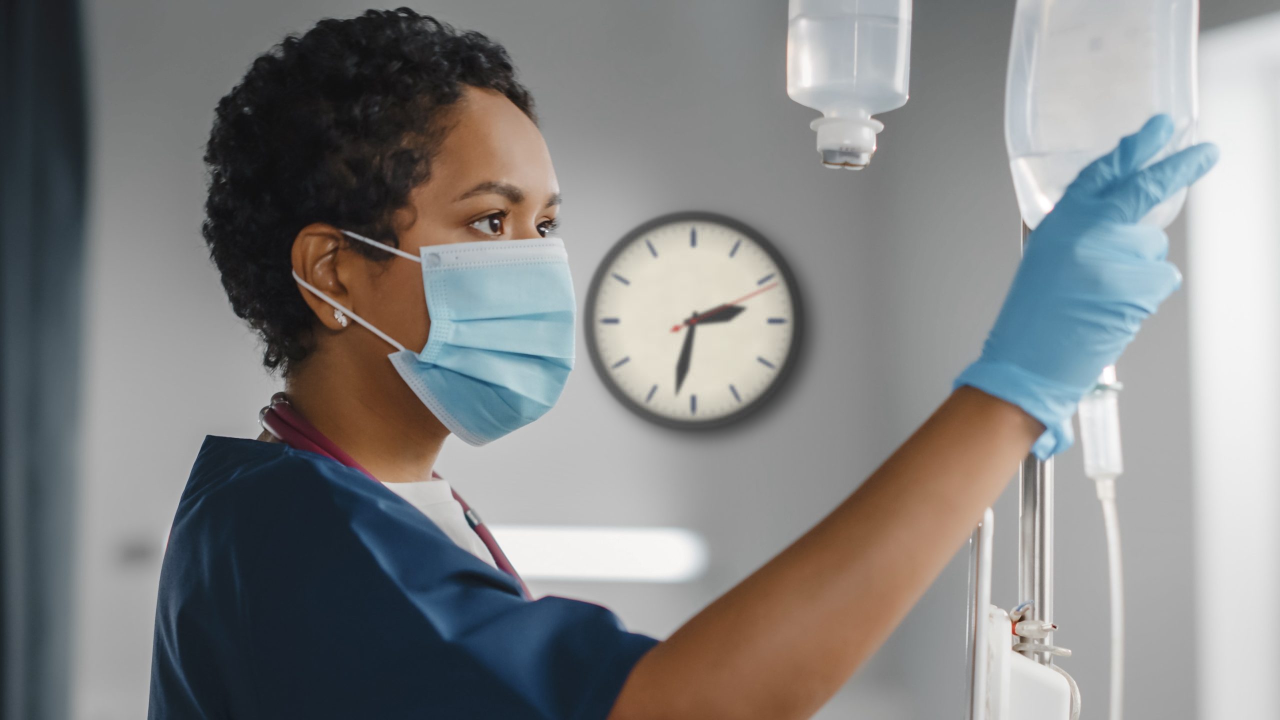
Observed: h=2 m=32 s=11
